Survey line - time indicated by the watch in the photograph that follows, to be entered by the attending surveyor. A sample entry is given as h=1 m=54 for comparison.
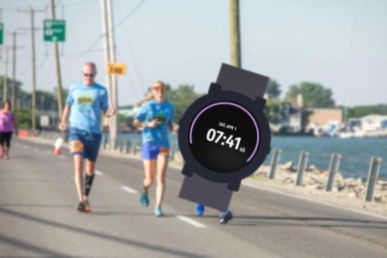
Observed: h=7 m=41
